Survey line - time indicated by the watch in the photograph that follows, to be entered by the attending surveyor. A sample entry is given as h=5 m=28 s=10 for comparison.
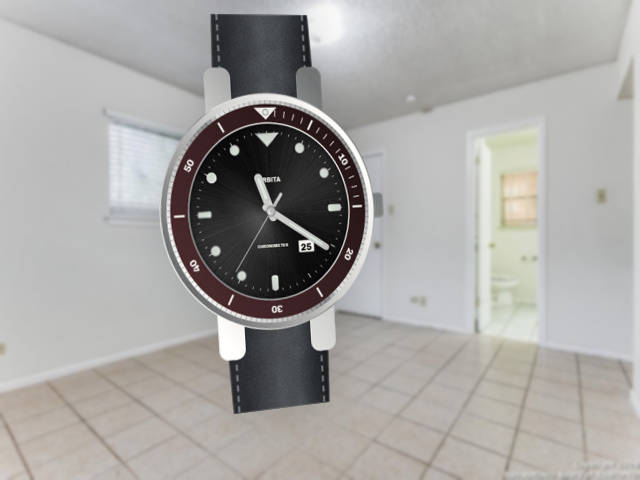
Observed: h=11 m=20 s=36
